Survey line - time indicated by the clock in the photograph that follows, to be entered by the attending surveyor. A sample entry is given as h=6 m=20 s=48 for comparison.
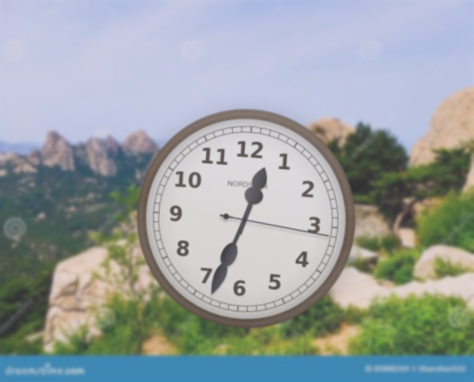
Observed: h=12 m=33 s=16
